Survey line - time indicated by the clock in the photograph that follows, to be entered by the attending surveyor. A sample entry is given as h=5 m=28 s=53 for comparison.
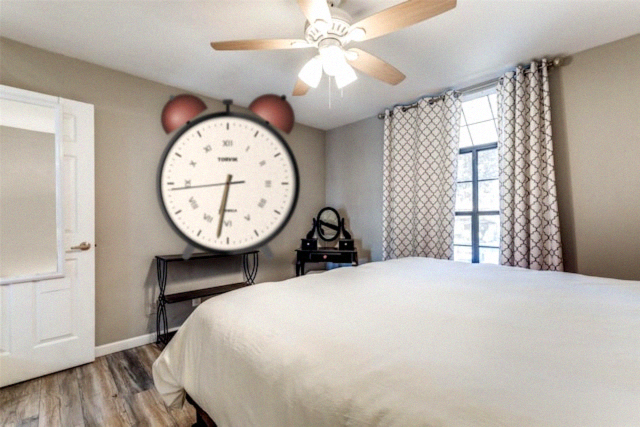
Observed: h=6 m=31 s=44
